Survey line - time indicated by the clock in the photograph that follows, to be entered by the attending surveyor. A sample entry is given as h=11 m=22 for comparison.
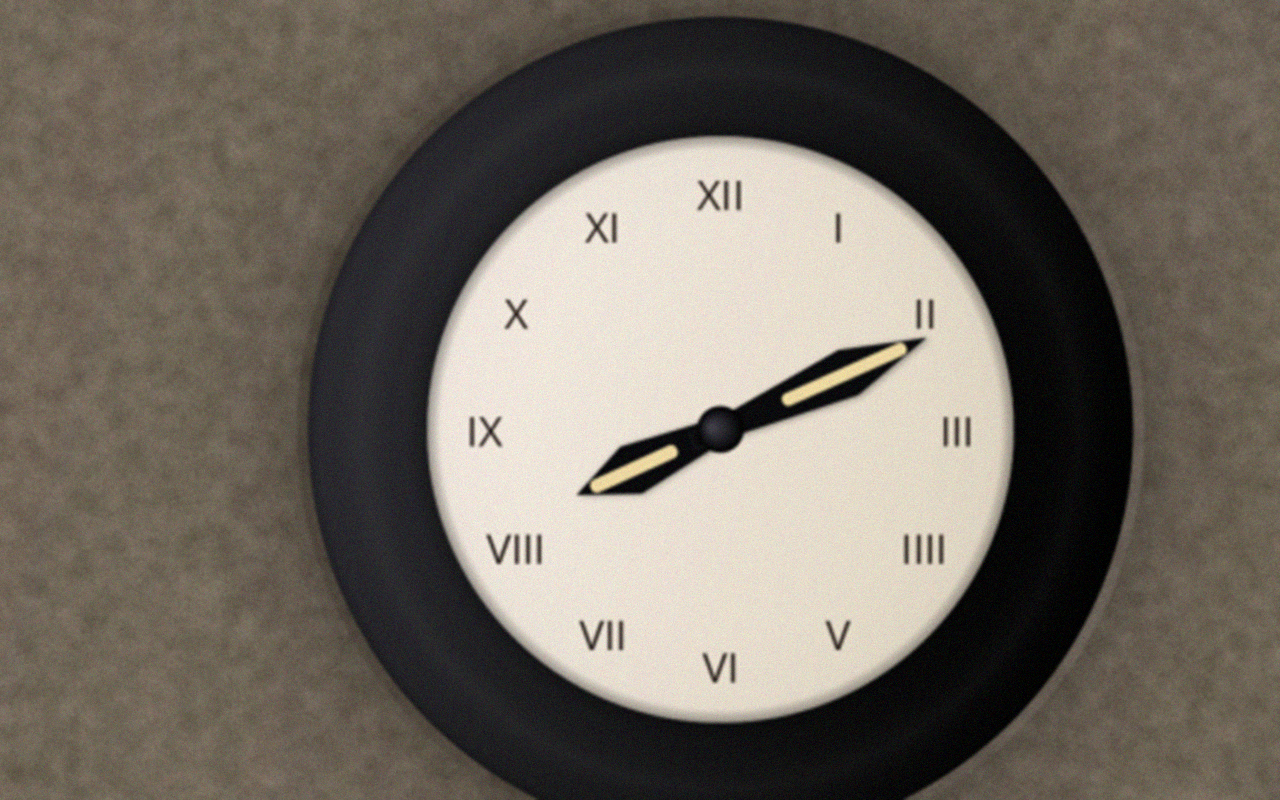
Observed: h=8 m=11
